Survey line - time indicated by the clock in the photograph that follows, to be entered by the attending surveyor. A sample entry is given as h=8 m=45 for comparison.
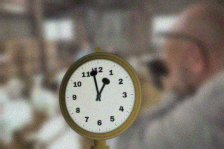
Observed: h=12 m=58
